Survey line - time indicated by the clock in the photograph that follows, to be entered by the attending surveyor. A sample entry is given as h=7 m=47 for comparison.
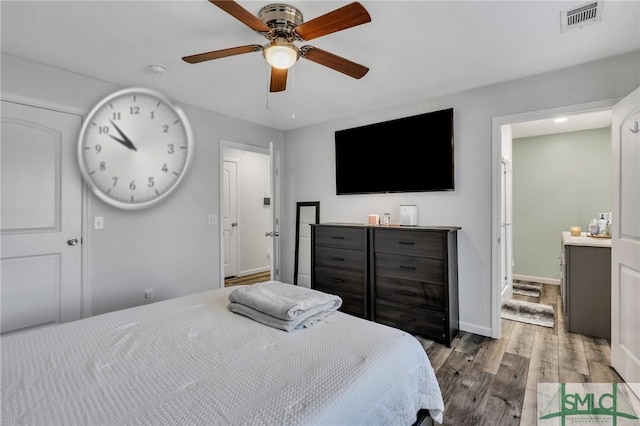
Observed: h=9 m=53
